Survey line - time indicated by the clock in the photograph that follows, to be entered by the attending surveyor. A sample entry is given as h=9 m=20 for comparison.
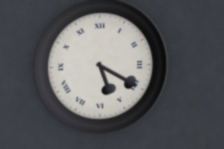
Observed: h=5 m=20
